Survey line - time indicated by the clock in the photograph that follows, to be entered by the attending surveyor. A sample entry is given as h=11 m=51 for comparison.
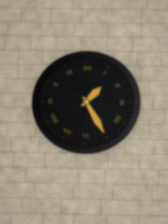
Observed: h=1 m=25
